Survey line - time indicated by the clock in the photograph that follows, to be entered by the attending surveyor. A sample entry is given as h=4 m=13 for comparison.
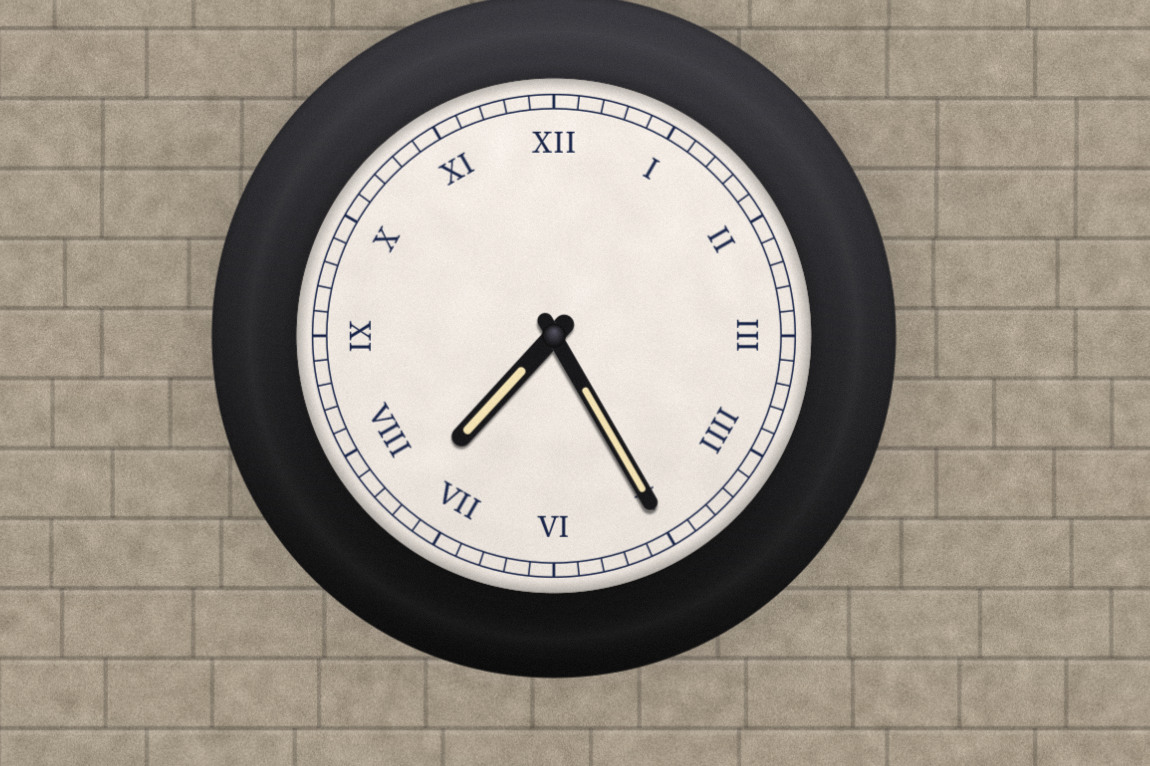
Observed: h=7 m=25
